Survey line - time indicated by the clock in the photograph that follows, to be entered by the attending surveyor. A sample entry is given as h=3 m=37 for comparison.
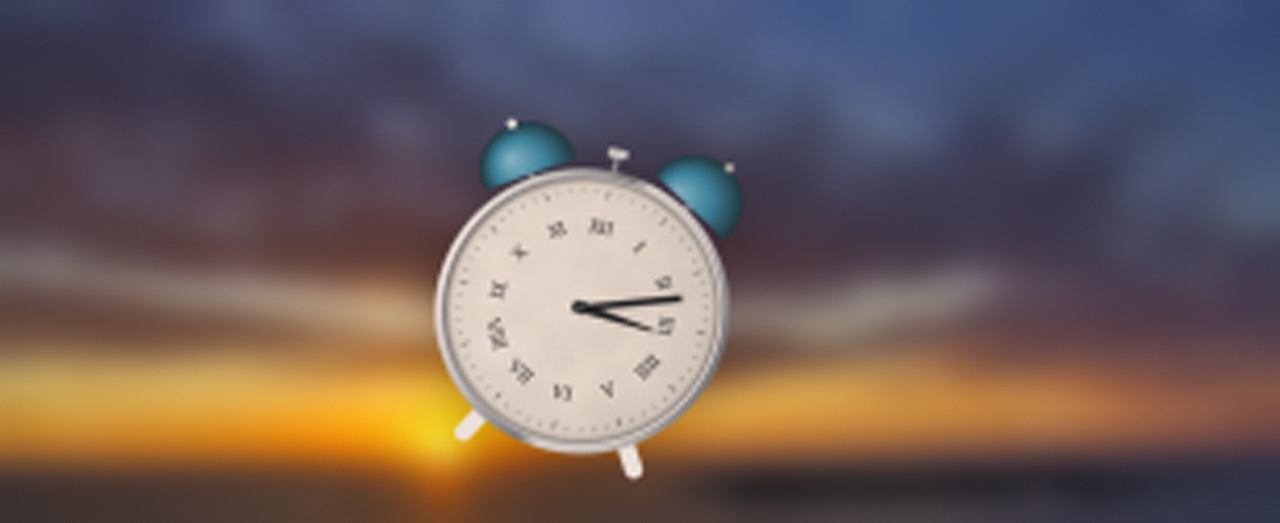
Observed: h=3 m=12
